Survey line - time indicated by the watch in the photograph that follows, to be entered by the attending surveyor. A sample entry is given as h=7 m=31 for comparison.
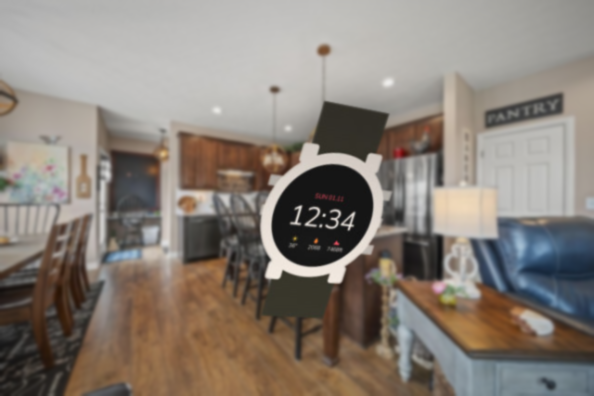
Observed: h=12 m=34
